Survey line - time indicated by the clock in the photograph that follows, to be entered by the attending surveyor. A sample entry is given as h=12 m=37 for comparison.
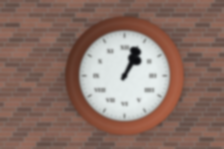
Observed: h=1 m=4
